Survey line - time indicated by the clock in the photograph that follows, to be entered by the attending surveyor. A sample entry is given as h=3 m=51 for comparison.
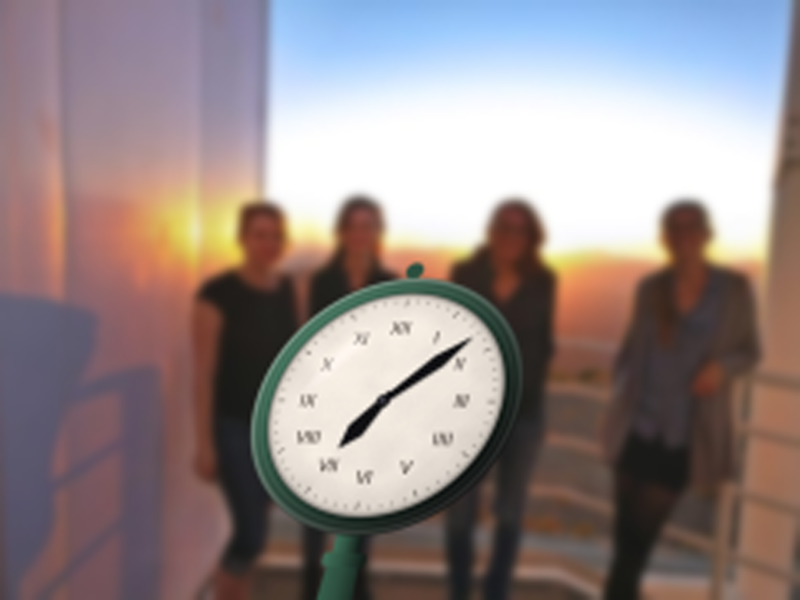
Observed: h=7 m=8
